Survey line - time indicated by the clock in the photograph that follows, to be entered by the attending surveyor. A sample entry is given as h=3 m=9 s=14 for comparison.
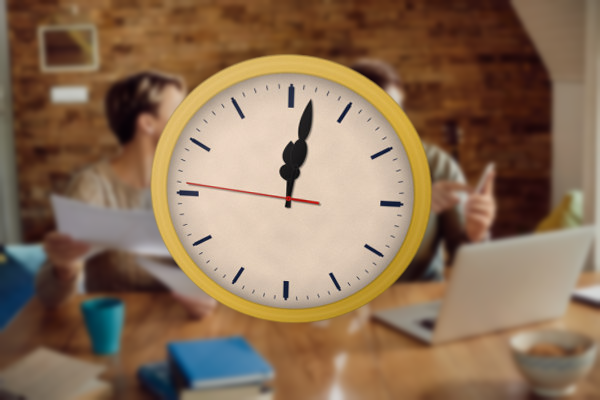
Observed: h=12 m=1 s=46
